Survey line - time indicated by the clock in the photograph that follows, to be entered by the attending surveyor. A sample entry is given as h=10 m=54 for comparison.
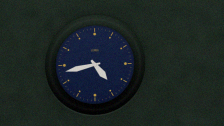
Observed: h=4 m=43
